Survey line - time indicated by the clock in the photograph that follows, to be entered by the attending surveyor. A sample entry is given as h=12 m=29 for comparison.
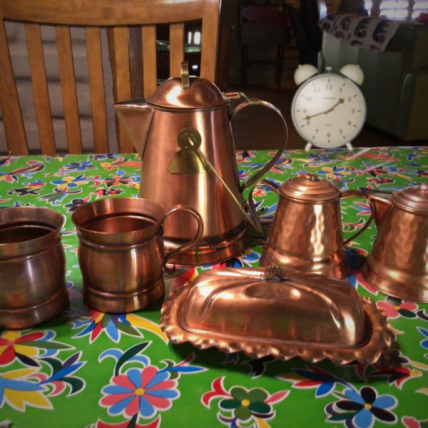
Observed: h=1 m=42
